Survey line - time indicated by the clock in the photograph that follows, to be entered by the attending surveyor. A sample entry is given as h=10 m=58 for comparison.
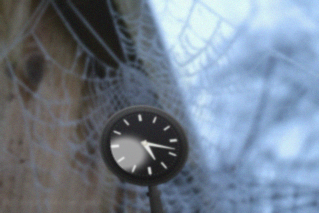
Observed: h=5 m=18
